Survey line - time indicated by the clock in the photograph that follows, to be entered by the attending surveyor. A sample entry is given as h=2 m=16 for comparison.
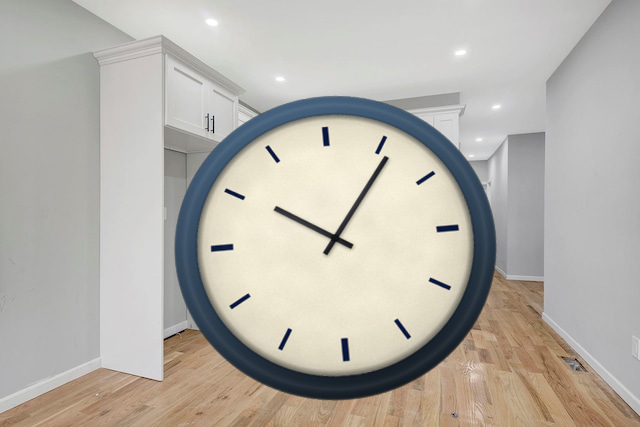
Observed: h=10 m=6
